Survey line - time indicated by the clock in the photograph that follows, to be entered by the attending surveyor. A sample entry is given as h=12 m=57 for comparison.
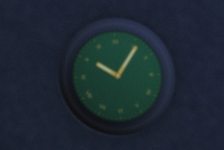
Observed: h=10 m=6
